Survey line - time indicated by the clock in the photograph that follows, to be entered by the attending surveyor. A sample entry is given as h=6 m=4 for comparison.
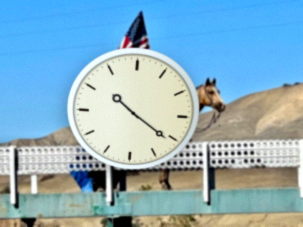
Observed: h=10 m=21
